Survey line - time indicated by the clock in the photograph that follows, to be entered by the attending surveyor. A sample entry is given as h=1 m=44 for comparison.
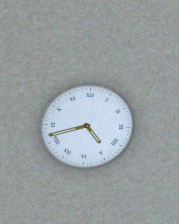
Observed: h=4 m=42
